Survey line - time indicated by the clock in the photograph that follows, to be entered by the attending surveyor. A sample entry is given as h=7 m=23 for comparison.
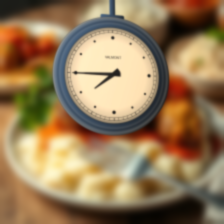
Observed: h=7 m=45
